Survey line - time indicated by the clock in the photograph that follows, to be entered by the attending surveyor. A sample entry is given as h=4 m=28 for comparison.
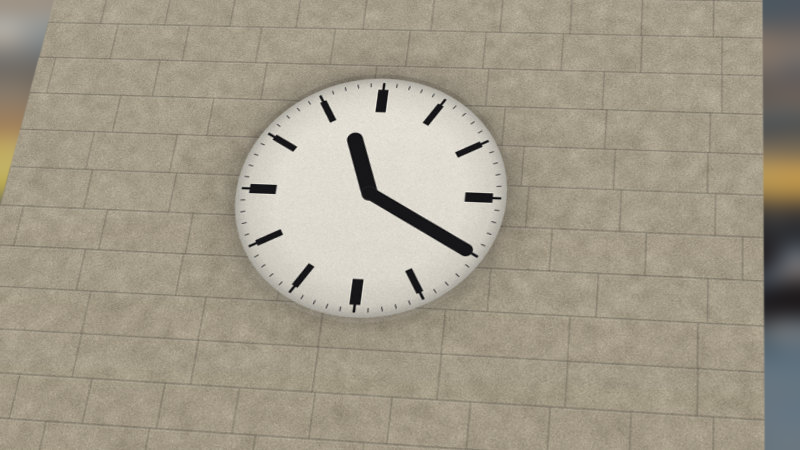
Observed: h=11 m=20
